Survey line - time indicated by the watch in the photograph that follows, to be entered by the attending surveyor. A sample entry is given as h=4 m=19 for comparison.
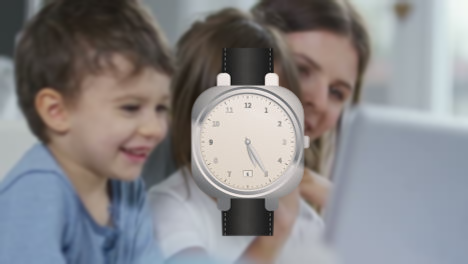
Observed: h=5 m=25
